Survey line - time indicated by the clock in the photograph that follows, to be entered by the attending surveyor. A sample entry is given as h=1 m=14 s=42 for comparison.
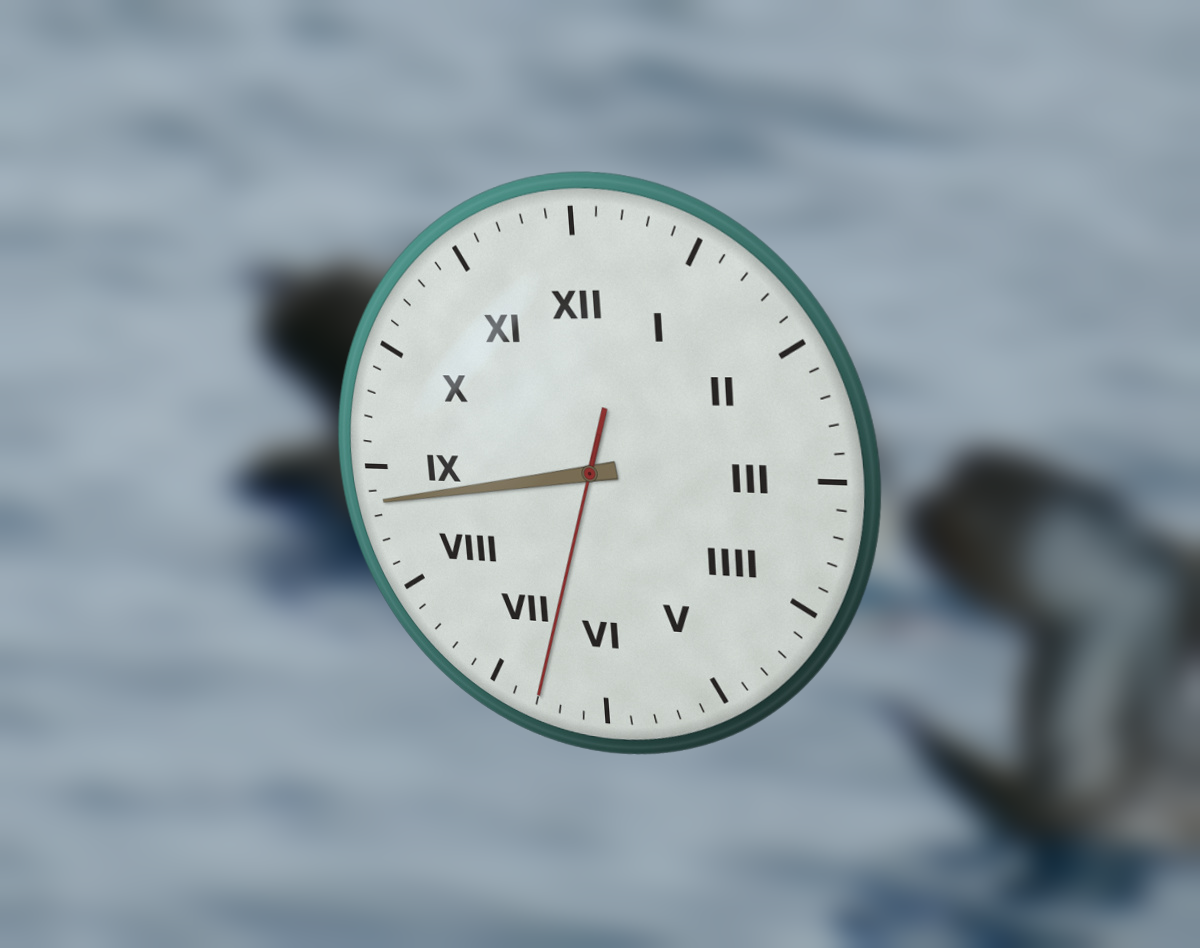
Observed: h=8 m=43 s=33
